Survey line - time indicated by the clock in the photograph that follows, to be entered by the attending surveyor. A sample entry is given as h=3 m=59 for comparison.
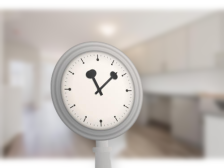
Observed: h=11 m=8
